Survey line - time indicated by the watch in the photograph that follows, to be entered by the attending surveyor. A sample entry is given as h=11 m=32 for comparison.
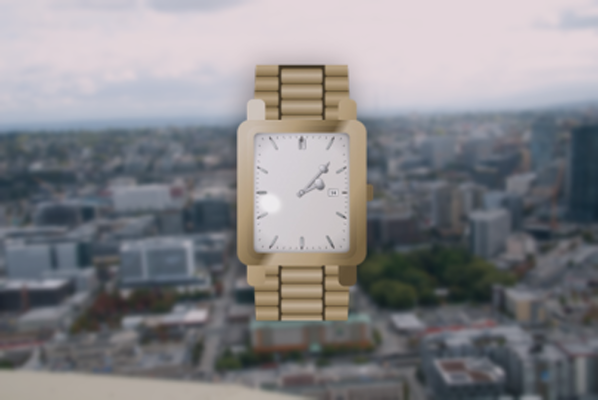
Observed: h=2 m=7
